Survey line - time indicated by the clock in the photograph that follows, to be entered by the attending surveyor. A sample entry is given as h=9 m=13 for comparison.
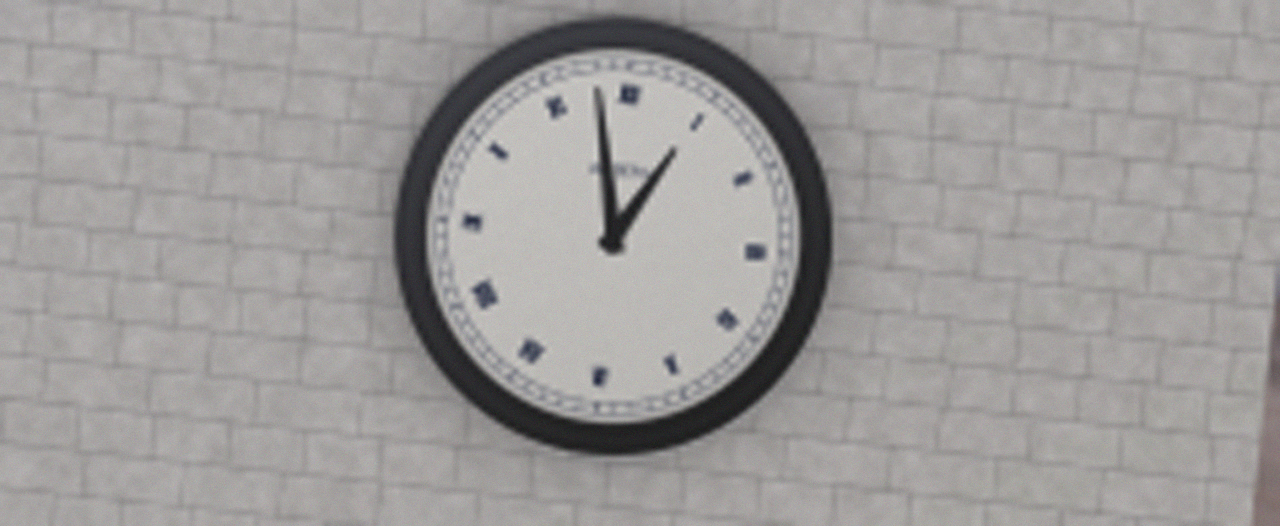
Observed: h=12 m=58
